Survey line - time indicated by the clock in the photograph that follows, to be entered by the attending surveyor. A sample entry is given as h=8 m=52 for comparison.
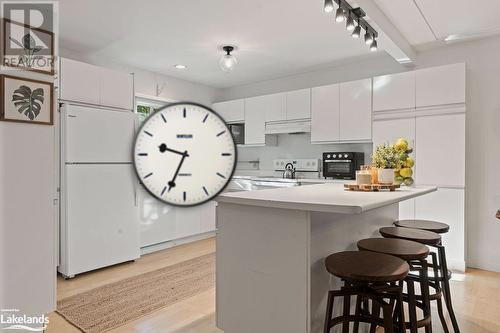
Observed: h=9 m=34
